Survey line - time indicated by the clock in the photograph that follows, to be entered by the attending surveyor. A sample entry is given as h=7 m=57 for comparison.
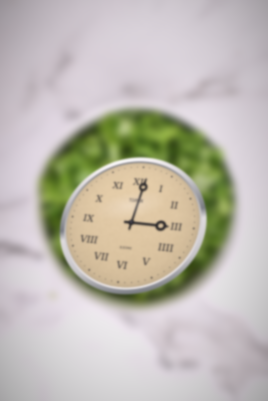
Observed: h=3 m=1
